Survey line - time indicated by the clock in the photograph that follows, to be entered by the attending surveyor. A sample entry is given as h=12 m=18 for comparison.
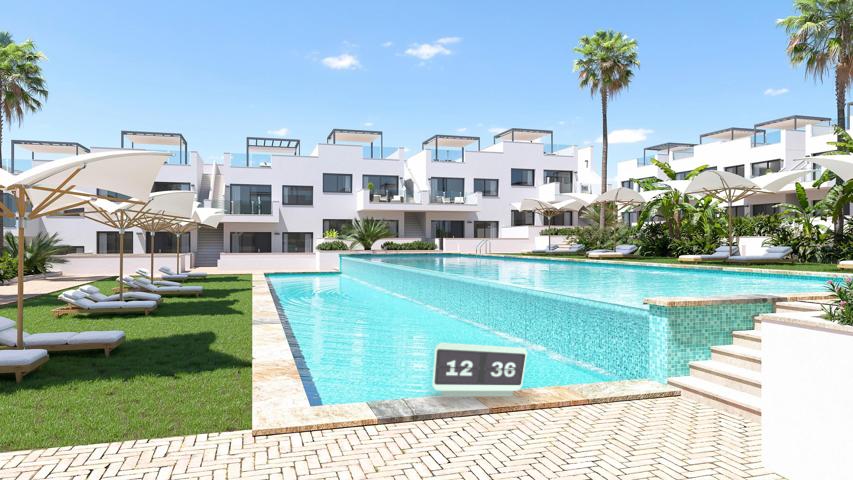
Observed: h=12 m=36
